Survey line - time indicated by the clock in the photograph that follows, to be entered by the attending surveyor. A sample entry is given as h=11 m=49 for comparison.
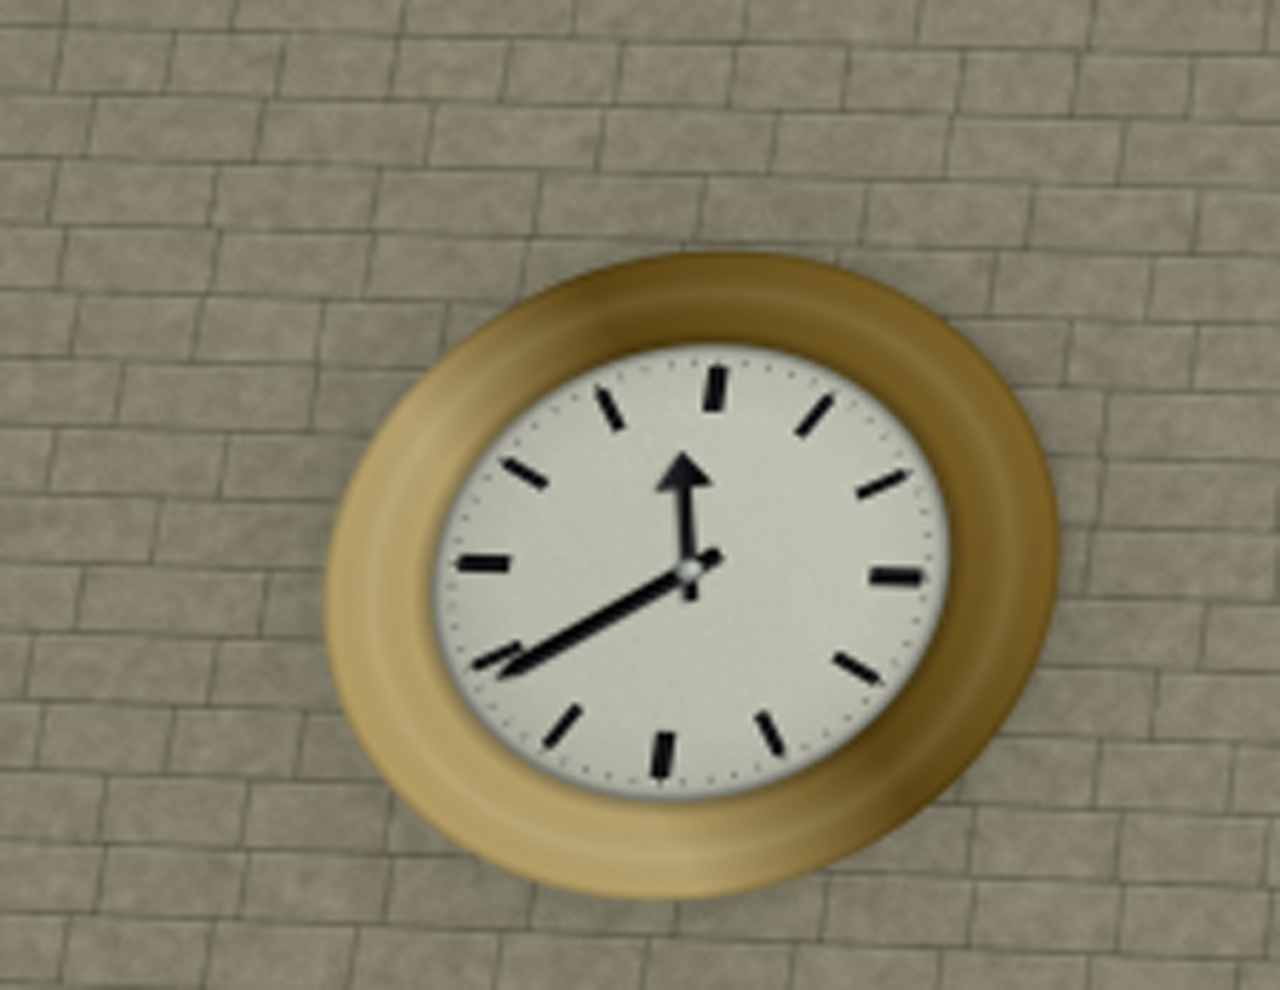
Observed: h=11 m=39
